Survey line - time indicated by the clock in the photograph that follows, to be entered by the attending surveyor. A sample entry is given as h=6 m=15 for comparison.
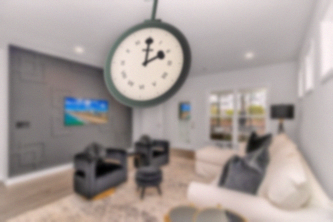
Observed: h=2 m=0
